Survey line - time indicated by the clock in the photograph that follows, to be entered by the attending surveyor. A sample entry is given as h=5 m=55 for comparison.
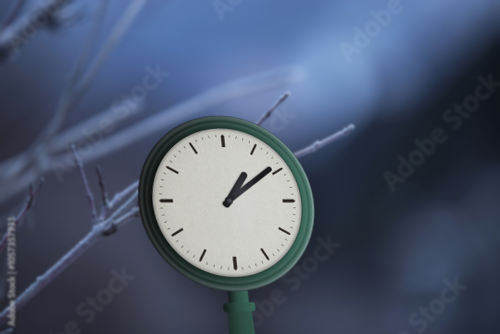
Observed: h=1 m=9
